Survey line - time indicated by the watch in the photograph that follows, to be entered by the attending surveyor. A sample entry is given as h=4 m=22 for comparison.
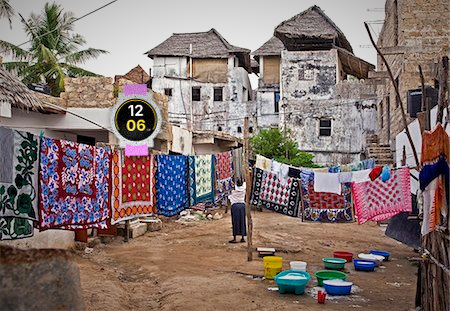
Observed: h=12 m=6
